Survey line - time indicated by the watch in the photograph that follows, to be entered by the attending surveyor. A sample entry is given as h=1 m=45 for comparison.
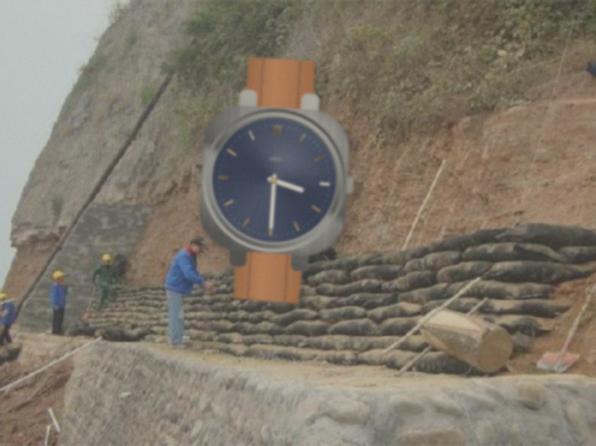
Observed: h=3 m=30
